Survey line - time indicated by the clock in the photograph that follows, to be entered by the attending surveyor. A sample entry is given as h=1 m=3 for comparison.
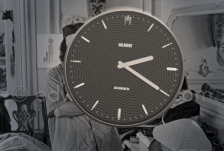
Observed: h=2 m=20
